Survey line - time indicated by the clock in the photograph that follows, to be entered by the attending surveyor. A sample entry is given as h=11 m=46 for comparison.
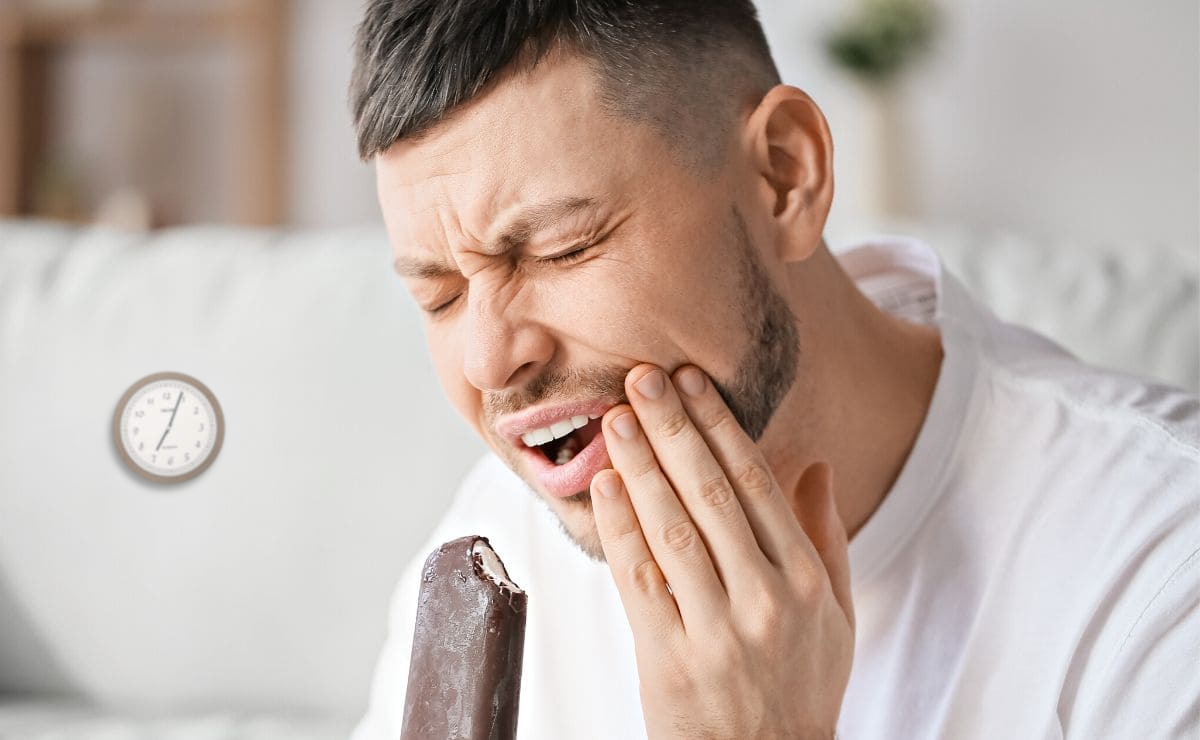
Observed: h=7 m=4
